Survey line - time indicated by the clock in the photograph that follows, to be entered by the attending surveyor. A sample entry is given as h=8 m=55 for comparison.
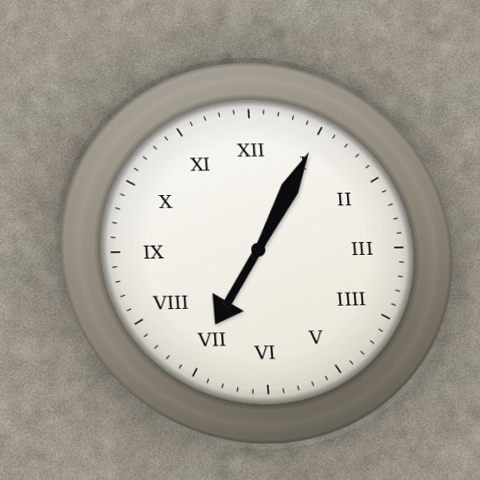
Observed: h=7 m=5
